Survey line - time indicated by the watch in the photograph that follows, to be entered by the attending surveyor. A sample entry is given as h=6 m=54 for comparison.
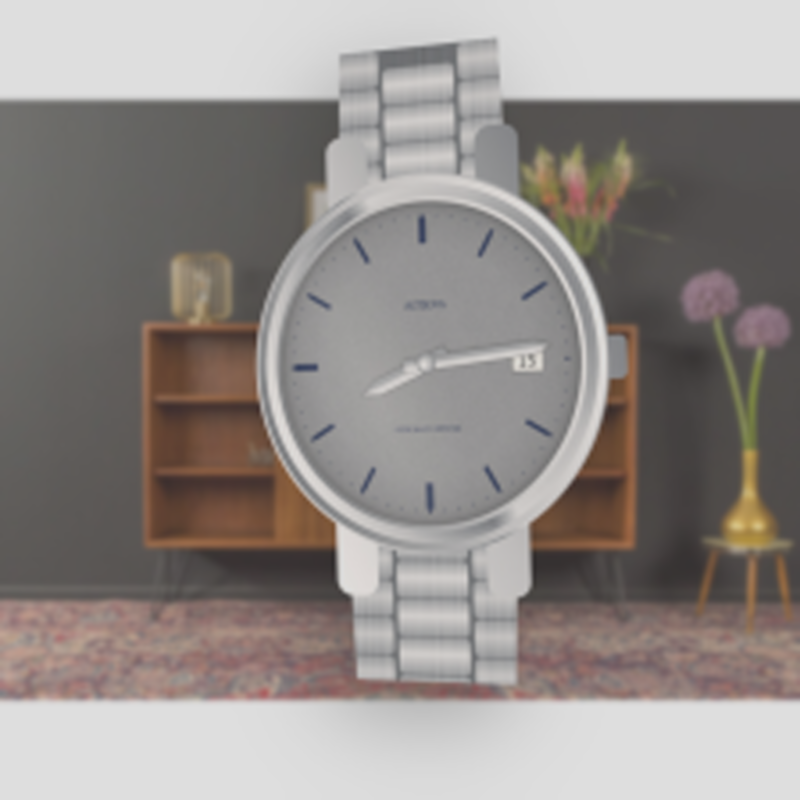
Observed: h=8 m=14
